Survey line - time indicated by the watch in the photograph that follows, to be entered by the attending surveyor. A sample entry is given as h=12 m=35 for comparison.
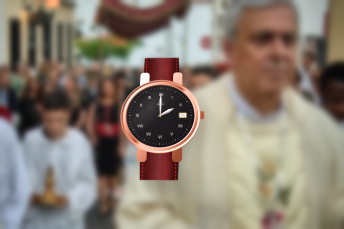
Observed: h=2 m=0
